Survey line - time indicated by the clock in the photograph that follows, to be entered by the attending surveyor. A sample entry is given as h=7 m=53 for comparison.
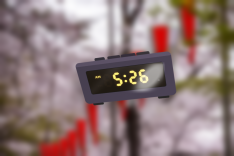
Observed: h=5 m=26
